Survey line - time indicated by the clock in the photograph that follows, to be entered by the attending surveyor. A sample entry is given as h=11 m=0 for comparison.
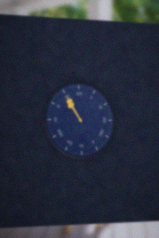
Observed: h=10 m=55
